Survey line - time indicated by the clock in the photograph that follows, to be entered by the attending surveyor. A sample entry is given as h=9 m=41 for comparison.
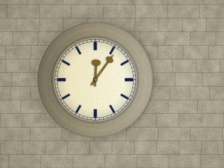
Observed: h=12 m=6
